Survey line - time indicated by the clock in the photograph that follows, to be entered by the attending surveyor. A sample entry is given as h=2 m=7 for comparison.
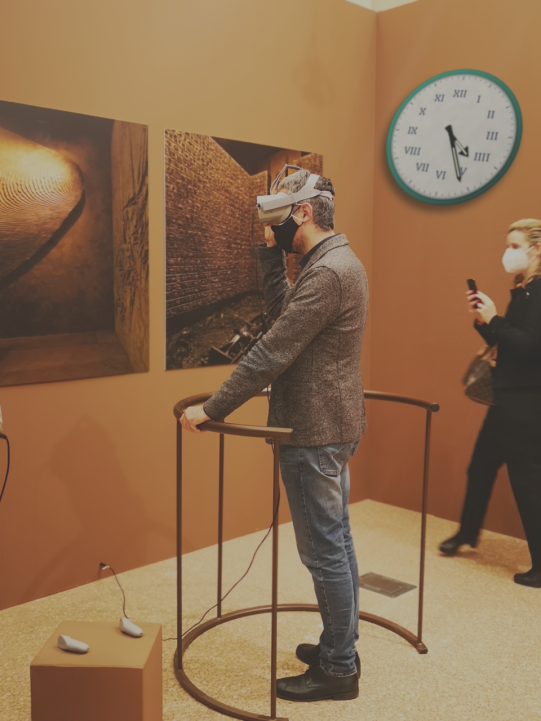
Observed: h=4 m=26
